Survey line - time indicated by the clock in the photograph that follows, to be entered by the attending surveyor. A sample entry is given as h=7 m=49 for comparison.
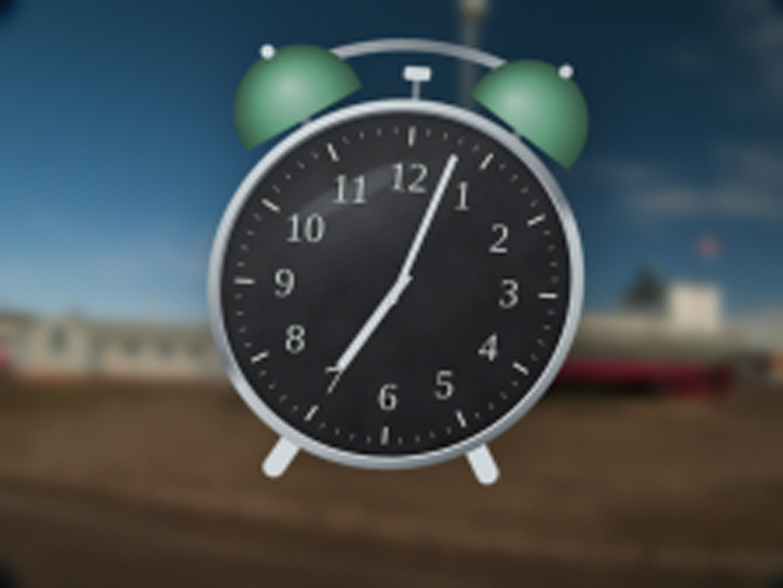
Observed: h=7 m=3
